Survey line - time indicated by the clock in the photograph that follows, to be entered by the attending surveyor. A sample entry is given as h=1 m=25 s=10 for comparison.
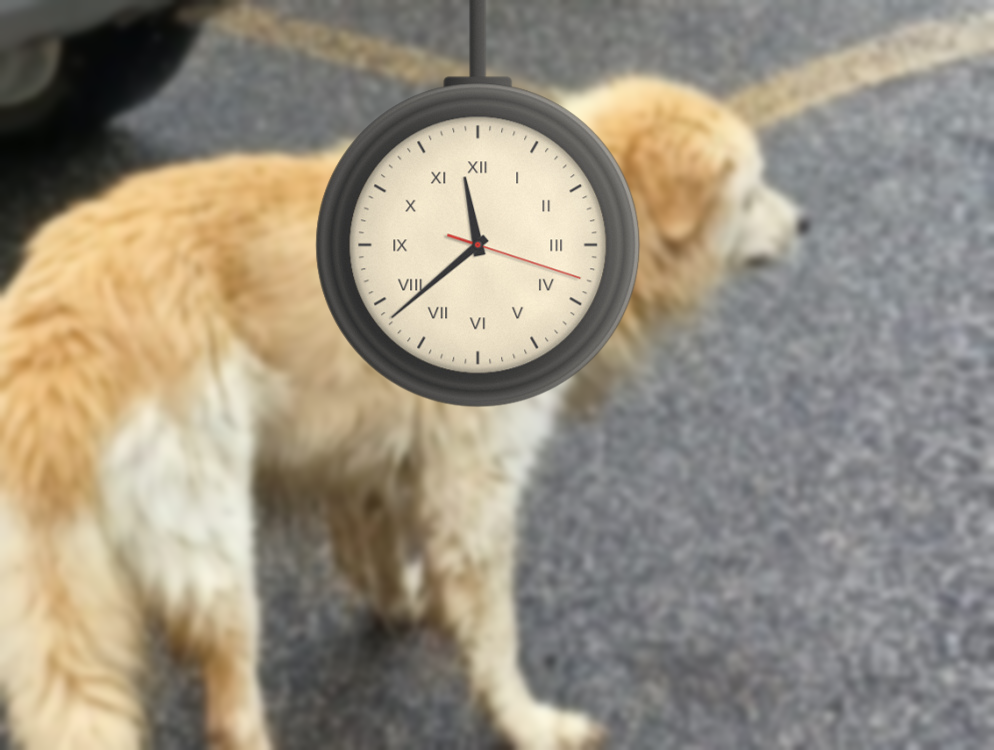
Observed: h=11 m=38 s=18
